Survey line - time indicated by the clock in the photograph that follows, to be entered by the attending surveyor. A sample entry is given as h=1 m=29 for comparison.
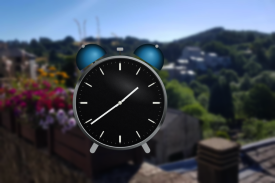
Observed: h=1 m=39
